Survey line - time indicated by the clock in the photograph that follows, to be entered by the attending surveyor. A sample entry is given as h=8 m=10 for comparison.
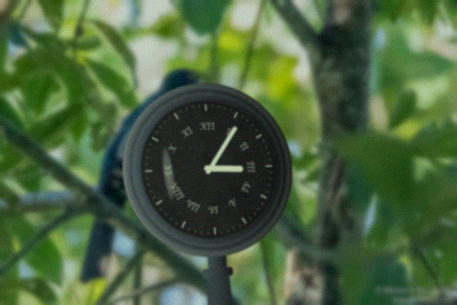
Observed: h=3 m=6
